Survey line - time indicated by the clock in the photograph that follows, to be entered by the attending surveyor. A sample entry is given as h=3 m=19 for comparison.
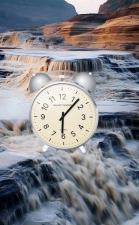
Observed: h=6 m=7
